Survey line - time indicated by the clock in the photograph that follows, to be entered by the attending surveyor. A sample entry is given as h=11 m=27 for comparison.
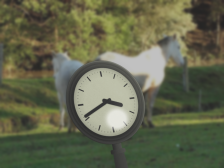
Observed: h=3 m=41
